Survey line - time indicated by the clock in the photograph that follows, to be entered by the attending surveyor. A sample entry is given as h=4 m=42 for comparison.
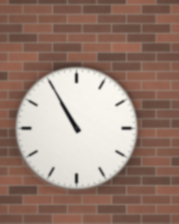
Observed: h=10 m=55
